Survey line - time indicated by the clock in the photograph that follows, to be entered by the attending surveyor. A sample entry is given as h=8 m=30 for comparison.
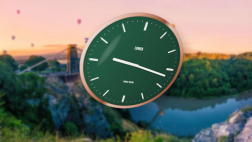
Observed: h=9 m=17
